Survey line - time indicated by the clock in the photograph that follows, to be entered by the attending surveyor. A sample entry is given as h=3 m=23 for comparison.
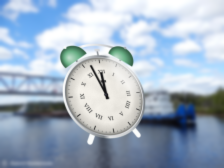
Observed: h=11 m=57
